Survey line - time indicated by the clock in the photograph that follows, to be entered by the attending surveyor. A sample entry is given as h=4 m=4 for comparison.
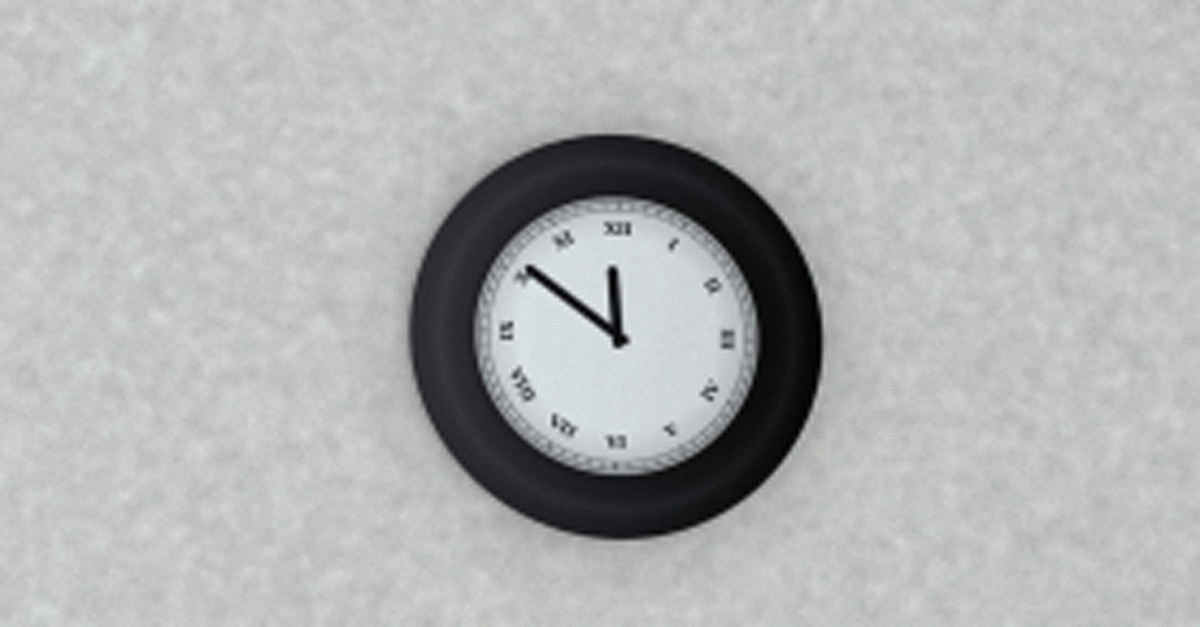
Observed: h=11 m=51
